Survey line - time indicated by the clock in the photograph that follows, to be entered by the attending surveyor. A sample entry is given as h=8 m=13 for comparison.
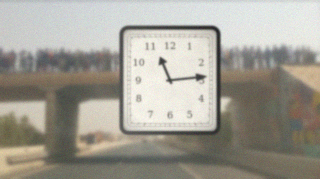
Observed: h=11 m=14
